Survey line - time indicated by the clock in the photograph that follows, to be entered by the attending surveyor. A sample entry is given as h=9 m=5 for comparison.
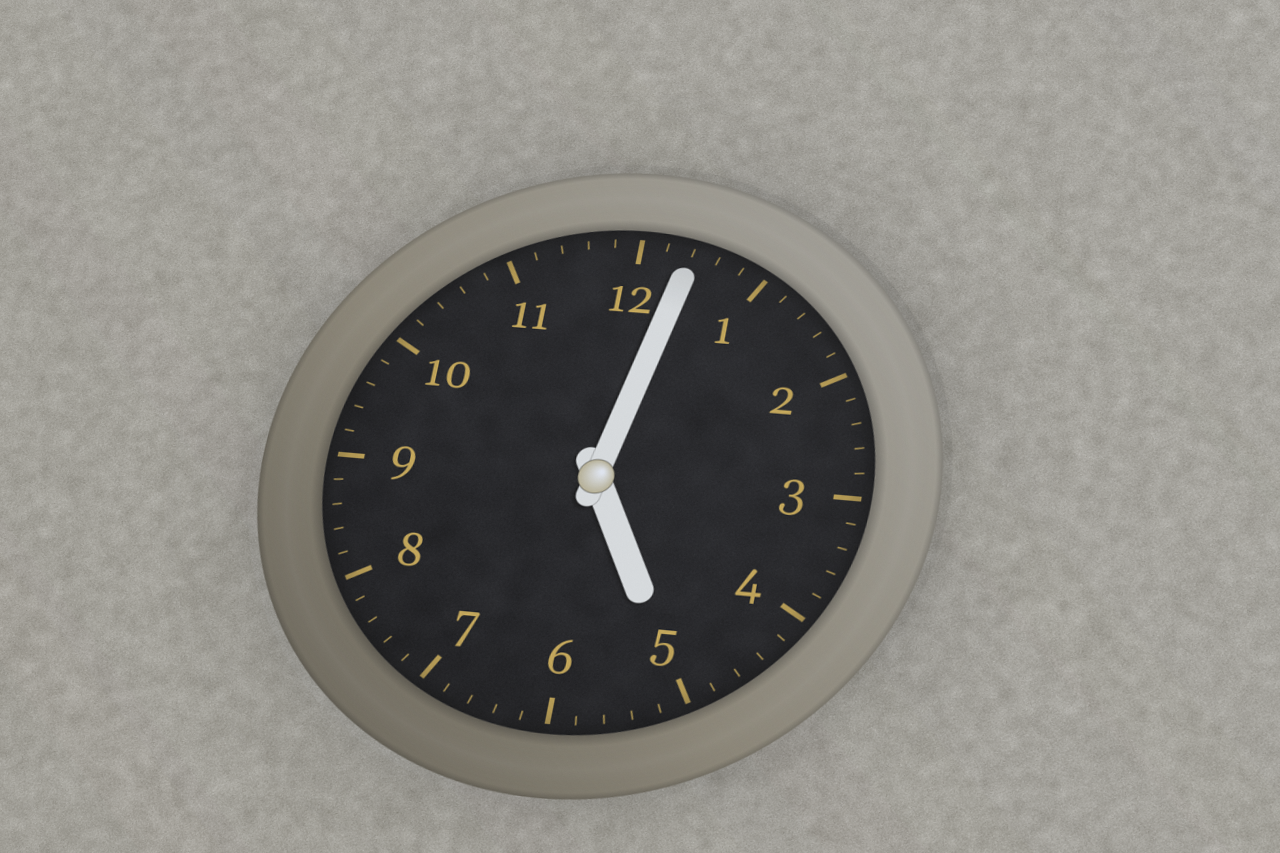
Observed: h=5 m=2
